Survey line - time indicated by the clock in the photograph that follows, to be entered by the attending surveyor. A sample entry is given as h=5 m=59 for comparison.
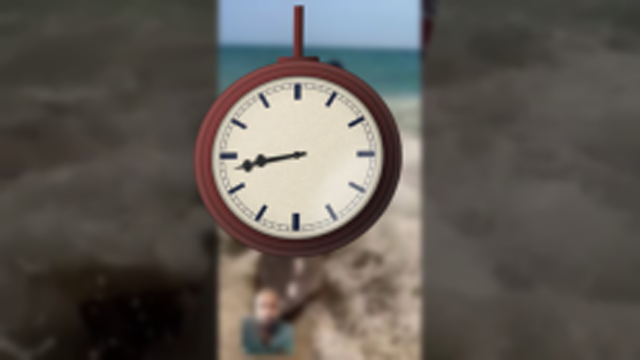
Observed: h=8 m=43
